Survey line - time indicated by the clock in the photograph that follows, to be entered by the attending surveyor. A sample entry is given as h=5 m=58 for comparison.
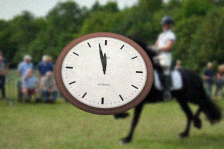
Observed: h=11 m=58
